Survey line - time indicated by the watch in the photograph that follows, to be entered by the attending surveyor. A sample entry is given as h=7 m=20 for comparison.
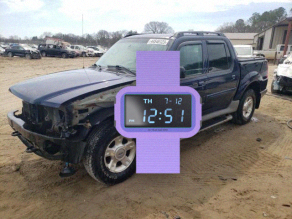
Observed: h=12 m=51
